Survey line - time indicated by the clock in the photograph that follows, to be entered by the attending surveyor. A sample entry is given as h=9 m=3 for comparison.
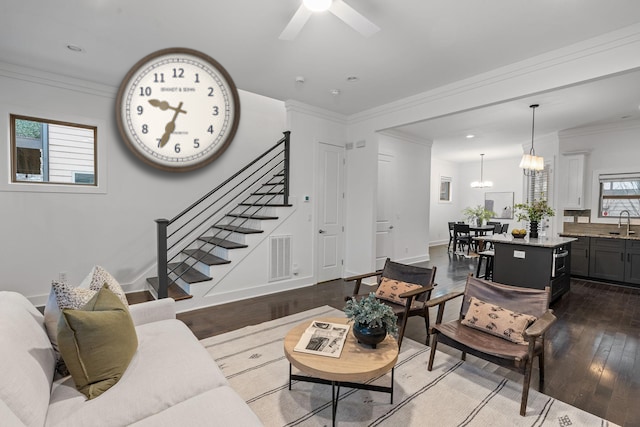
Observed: h=9 m=34
